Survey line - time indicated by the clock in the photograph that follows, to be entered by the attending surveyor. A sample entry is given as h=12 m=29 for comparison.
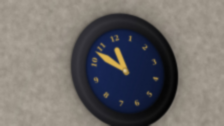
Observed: h=11 m=53
